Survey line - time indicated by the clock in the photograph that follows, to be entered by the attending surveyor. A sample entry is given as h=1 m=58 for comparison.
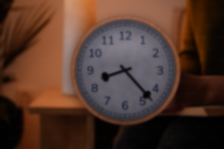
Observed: h=8 m=23
